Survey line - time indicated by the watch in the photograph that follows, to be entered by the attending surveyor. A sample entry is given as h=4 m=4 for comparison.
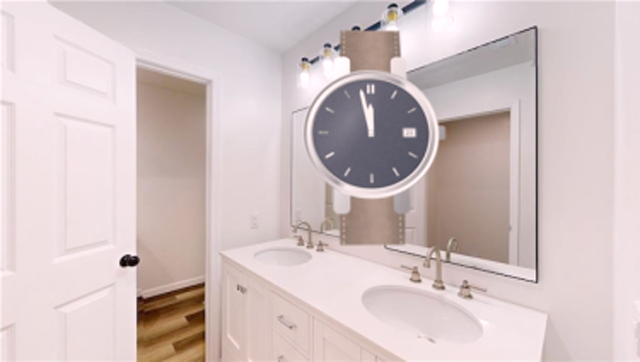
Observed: h=11 m=58
